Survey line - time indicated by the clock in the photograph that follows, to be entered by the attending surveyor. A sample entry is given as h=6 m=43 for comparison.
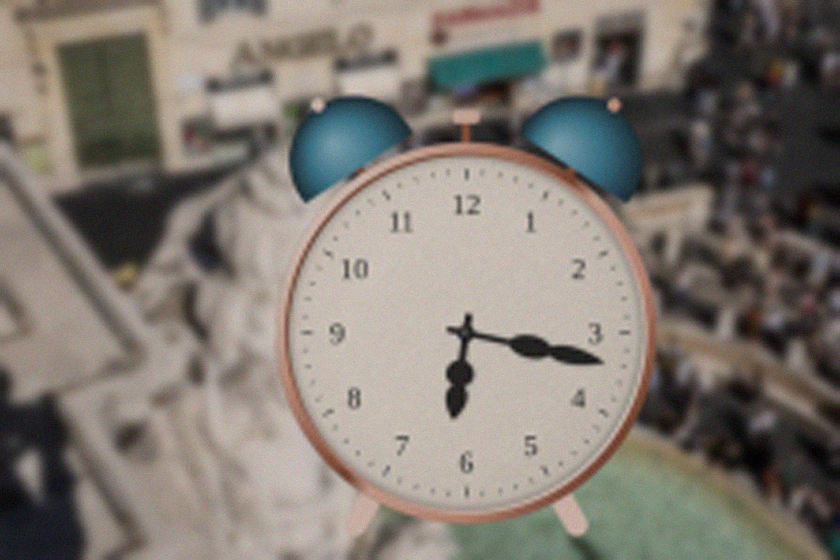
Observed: h=6 m=17
